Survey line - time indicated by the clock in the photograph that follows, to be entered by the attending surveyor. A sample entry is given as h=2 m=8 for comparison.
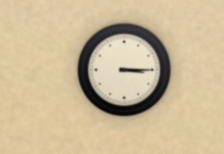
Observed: h=3 m=15
